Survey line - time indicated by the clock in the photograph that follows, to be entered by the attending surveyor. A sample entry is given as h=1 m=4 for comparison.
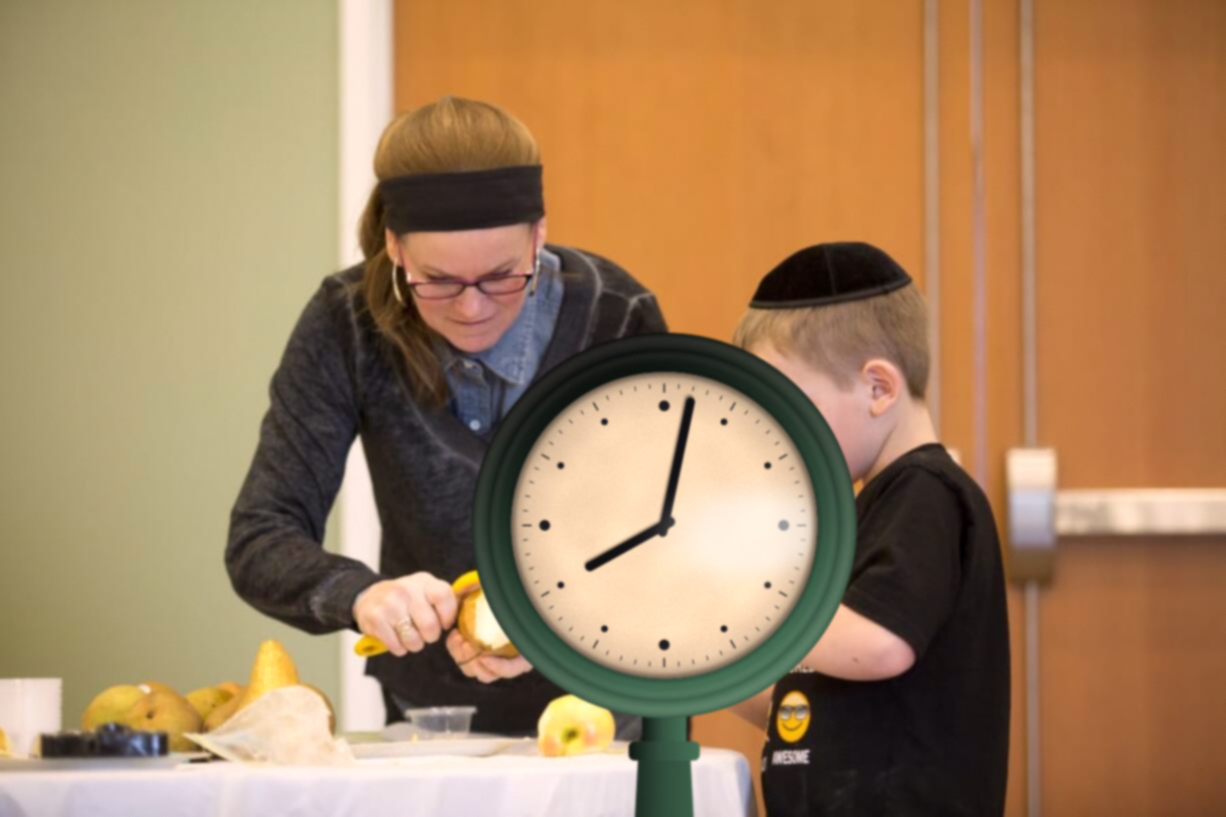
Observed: h=8 m=2
